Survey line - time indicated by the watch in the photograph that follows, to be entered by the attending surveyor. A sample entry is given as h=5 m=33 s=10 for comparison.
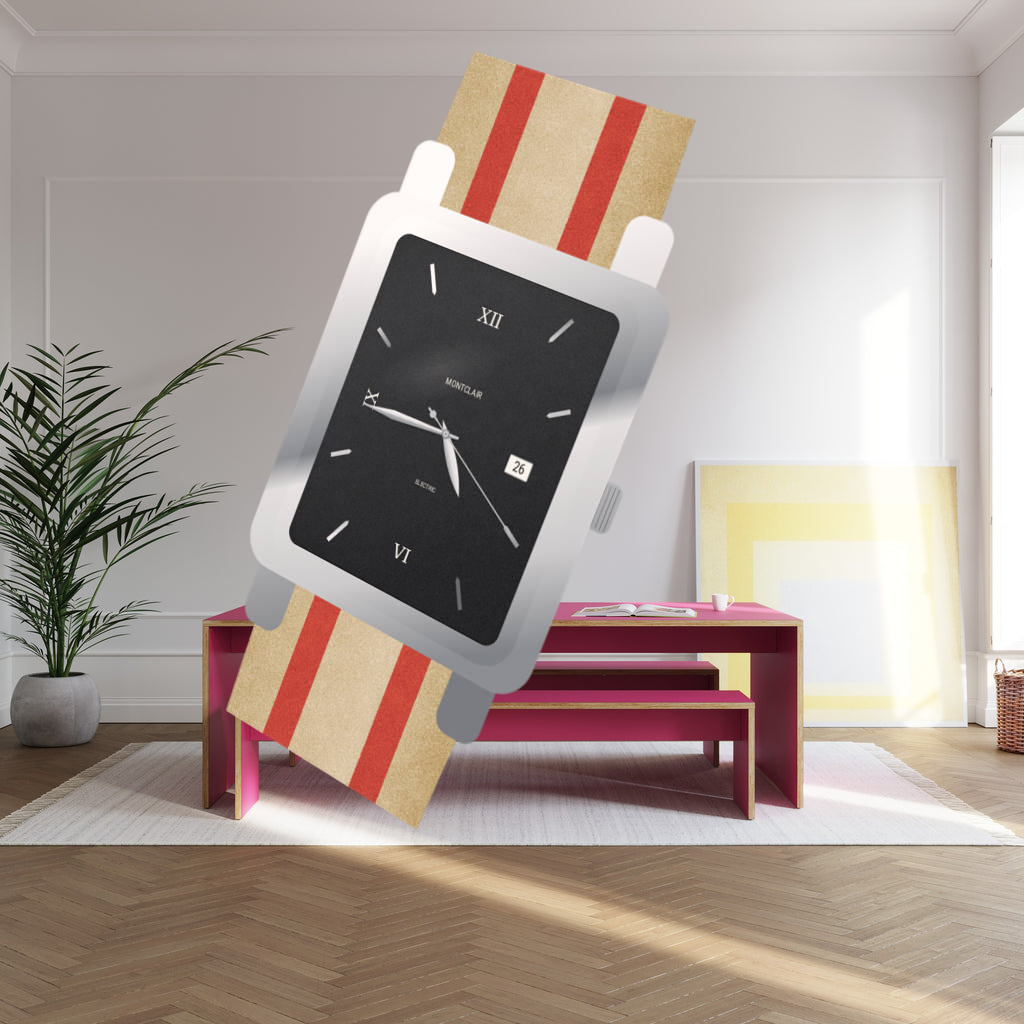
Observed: h=4 m=44 s=20
